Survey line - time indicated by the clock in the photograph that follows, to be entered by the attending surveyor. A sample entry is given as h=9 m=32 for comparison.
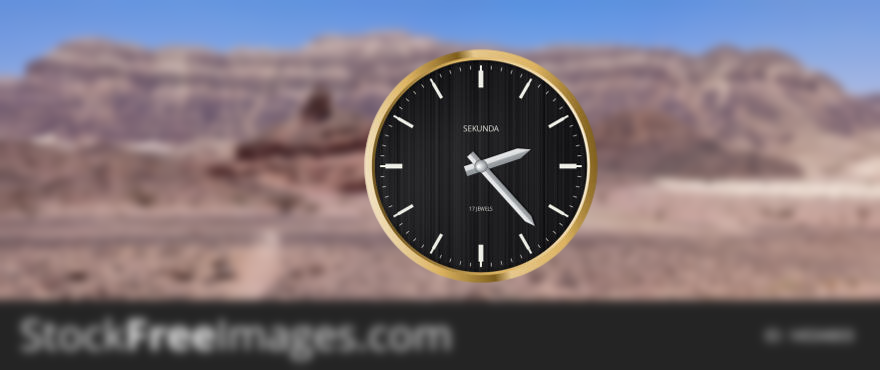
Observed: h=2 m=23
